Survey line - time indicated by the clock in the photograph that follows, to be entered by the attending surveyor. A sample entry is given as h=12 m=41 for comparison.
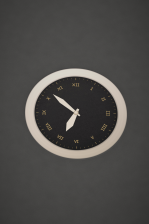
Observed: h=6 m=52
